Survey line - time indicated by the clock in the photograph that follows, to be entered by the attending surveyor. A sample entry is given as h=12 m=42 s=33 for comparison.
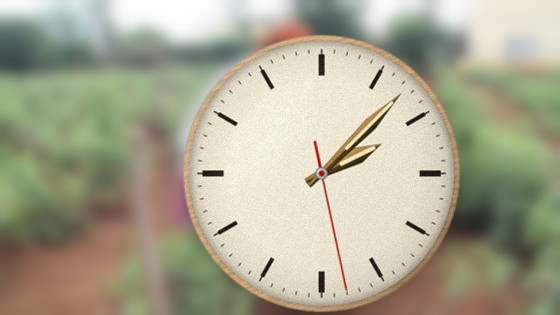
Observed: h=2 m=7 s=28
